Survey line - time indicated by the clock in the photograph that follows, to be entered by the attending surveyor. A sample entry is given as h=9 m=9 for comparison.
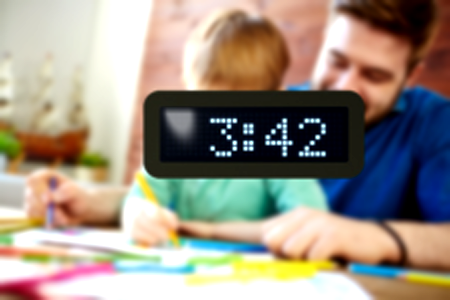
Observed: h=3 m=42
